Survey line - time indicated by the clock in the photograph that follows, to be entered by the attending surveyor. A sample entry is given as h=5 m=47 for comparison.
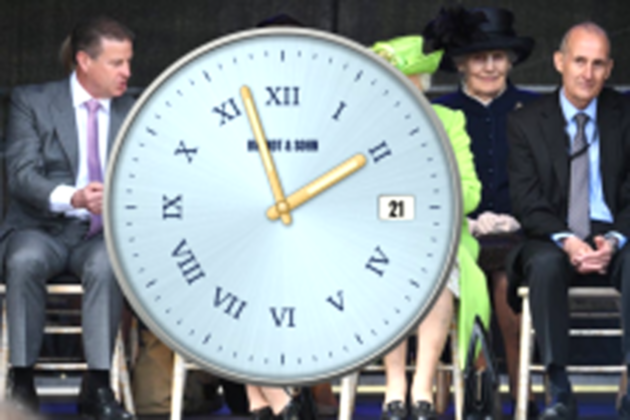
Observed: h=1 m=57
